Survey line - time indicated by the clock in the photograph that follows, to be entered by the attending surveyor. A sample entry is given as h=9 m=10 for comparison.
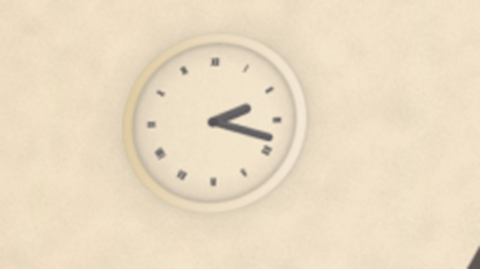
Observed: h=2 m=18
